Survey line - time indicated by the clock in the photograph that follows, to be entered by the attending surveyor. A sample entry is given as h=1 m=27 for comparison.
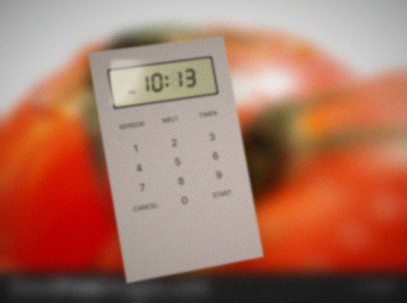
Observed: h=10 m=13
